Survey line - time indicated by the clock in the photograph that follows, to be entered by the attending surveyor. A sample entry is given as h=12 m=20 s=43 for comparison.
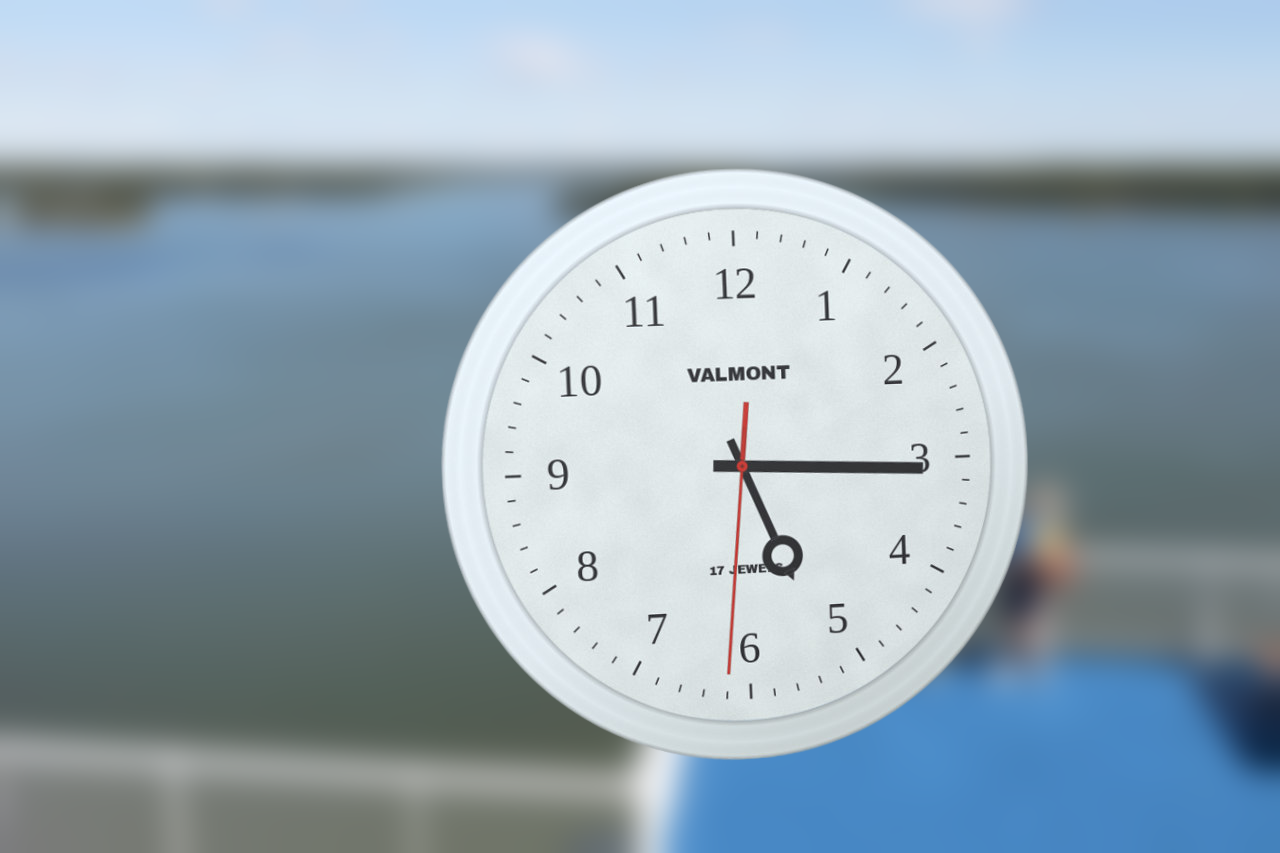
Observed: h=5 m=15 s=31
